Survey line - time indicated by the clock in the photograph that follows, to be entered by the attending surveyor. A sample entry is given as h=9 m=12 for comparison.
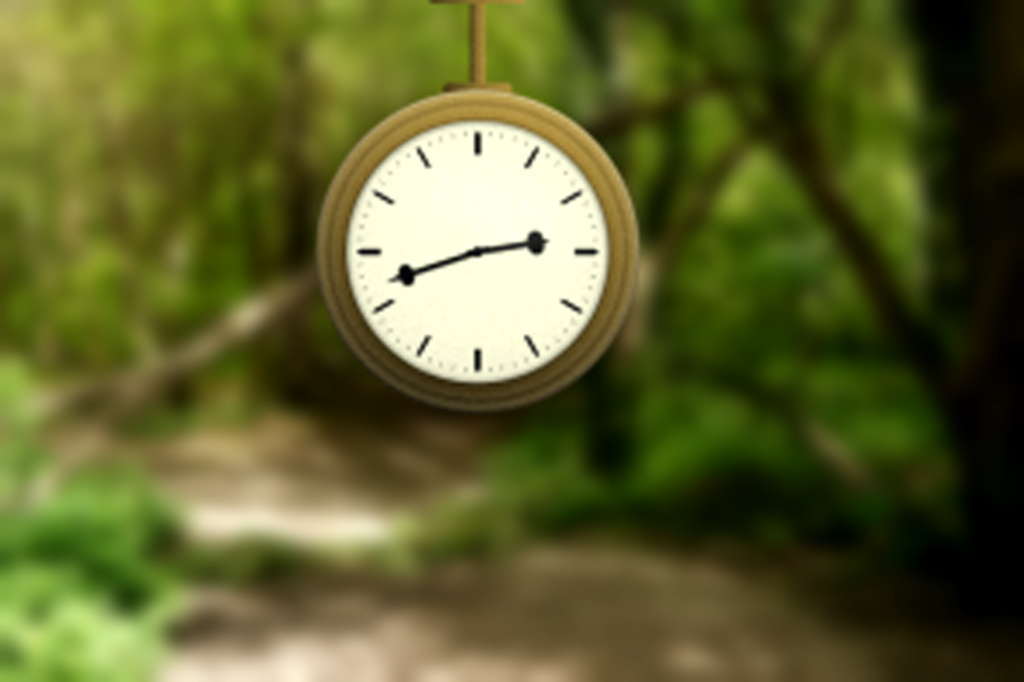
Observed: h=2 m=42
